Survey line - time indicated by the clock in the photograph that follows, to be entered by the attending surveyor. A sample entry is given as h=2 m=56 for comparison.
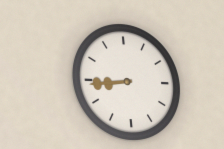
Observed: h=8 m=44
